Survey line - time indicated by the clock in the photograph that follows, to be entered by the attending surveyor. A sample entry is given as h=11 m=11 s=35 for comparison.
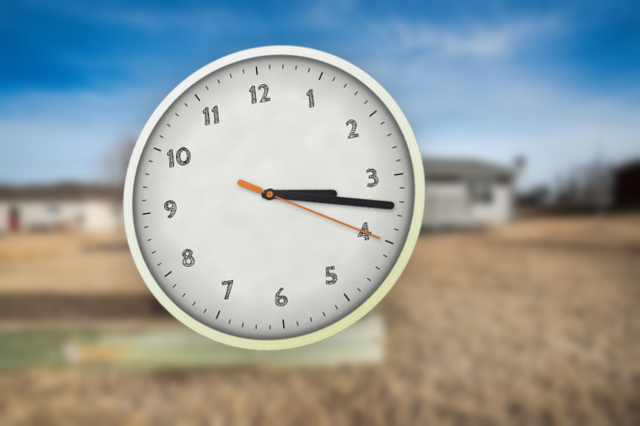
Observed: h=3 m=17 s=20
